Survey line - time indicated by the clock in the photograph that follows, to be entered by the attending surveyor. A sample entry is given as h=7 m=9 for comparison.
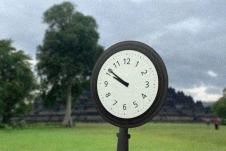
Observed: h=9 m=51
